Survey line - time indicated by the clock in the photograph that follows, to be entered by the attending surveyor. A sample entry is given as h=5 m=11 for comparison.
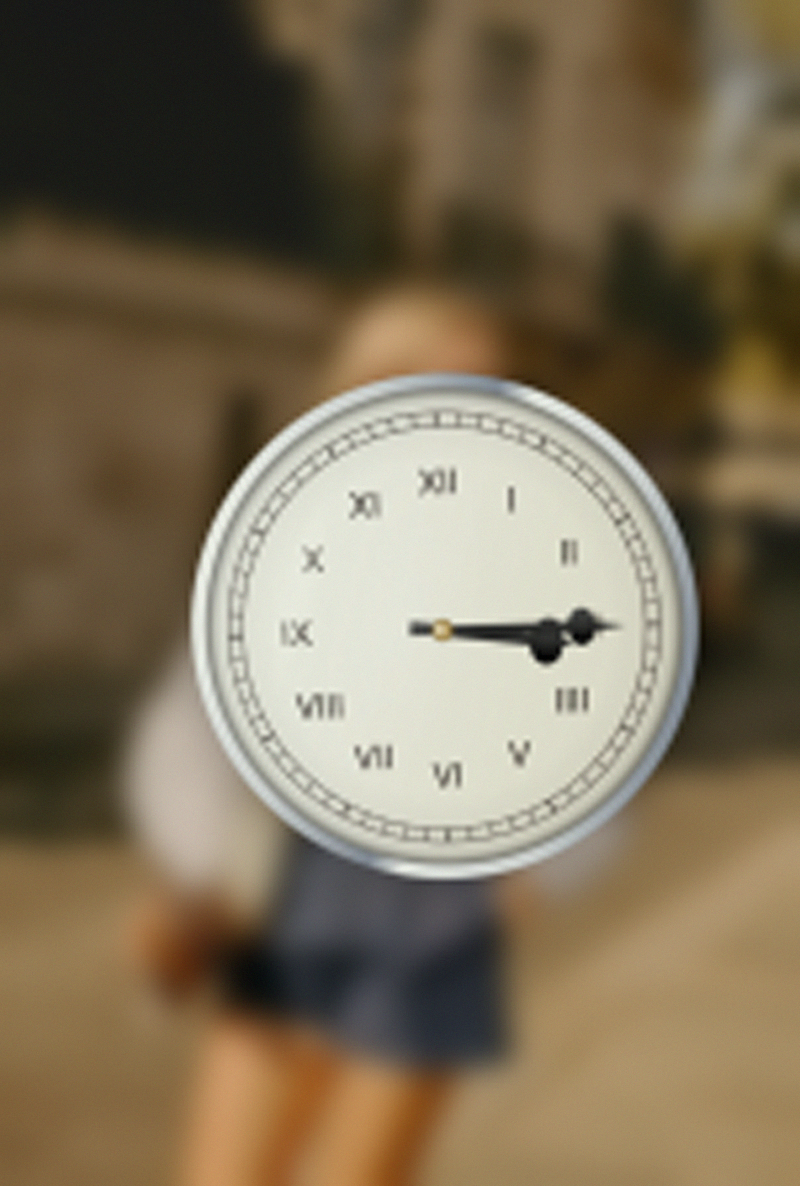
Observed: h=3 m=15
